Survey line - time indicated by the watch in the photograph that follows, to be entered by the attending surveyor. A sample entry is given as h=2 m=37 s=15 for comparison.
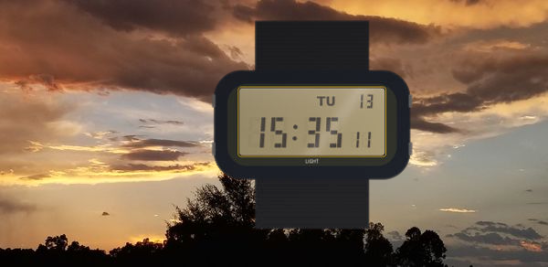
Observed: h=15 m=35 s=11
